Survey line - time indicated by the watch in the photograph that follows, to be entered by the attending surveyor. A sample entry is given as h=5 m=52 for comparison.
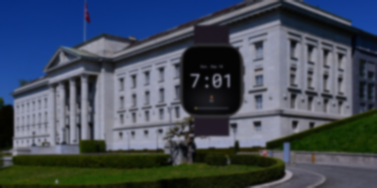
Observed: h=7 m=1
